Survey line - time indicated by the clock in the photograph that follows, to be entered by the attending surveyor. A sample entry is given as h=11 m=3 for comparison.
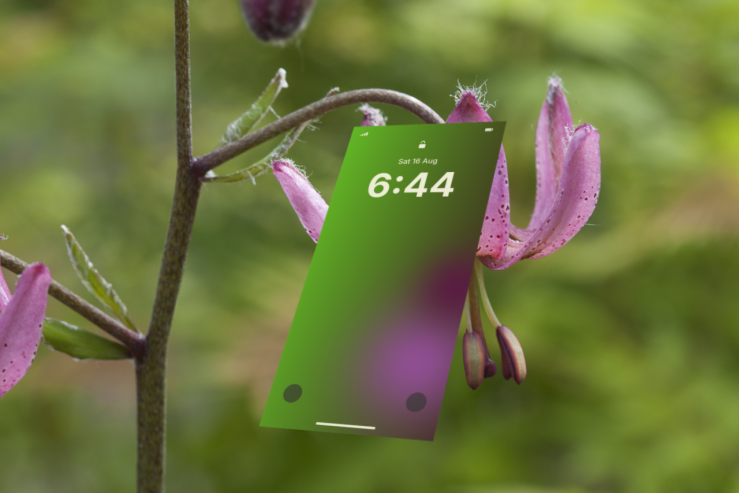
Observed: h=6 m=44
